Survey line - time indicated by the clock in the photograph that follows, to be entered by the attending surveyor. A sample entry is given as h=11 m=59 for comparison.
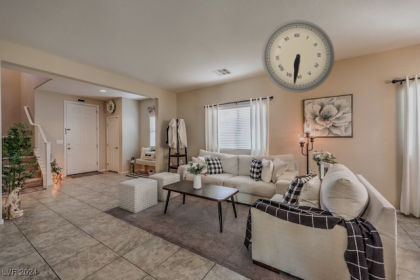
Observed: h=6 m=32
